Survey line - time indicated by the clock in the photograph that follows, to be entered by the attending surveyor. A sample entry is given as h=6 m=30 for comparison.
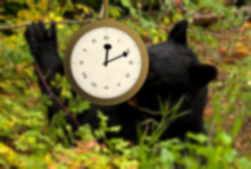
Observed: h=12 m=11
